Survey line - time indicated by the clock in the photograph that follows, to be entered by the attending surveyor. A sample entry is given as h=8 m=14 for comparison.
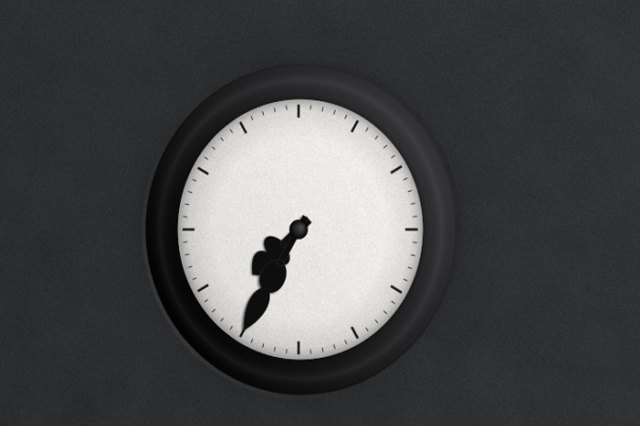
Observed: h=7 m=35
